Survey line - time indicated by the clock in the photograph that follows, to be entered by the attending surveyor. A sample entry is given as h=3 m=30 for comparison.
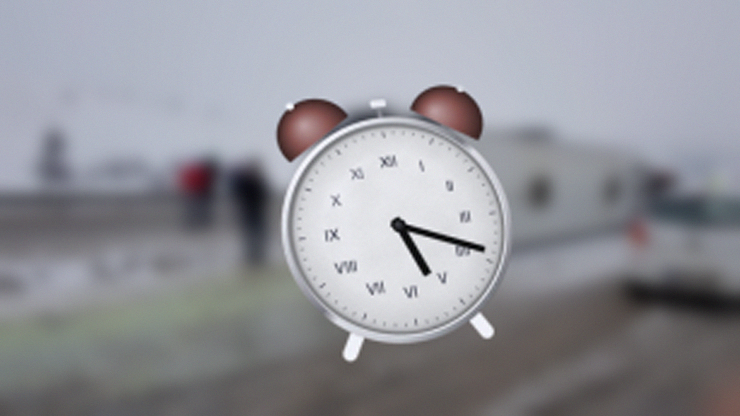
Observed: h=5 m=19
